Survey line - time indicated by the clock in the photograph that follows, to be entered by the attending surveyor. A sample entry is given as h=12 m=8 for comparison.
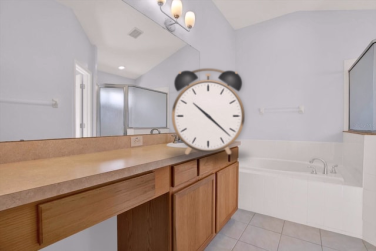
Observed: h=10 m=22
